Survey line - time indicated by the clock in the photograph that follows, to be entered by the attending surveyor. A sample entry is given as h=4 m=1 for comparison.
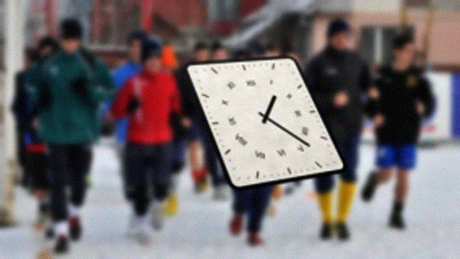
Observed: h=1 m=23
